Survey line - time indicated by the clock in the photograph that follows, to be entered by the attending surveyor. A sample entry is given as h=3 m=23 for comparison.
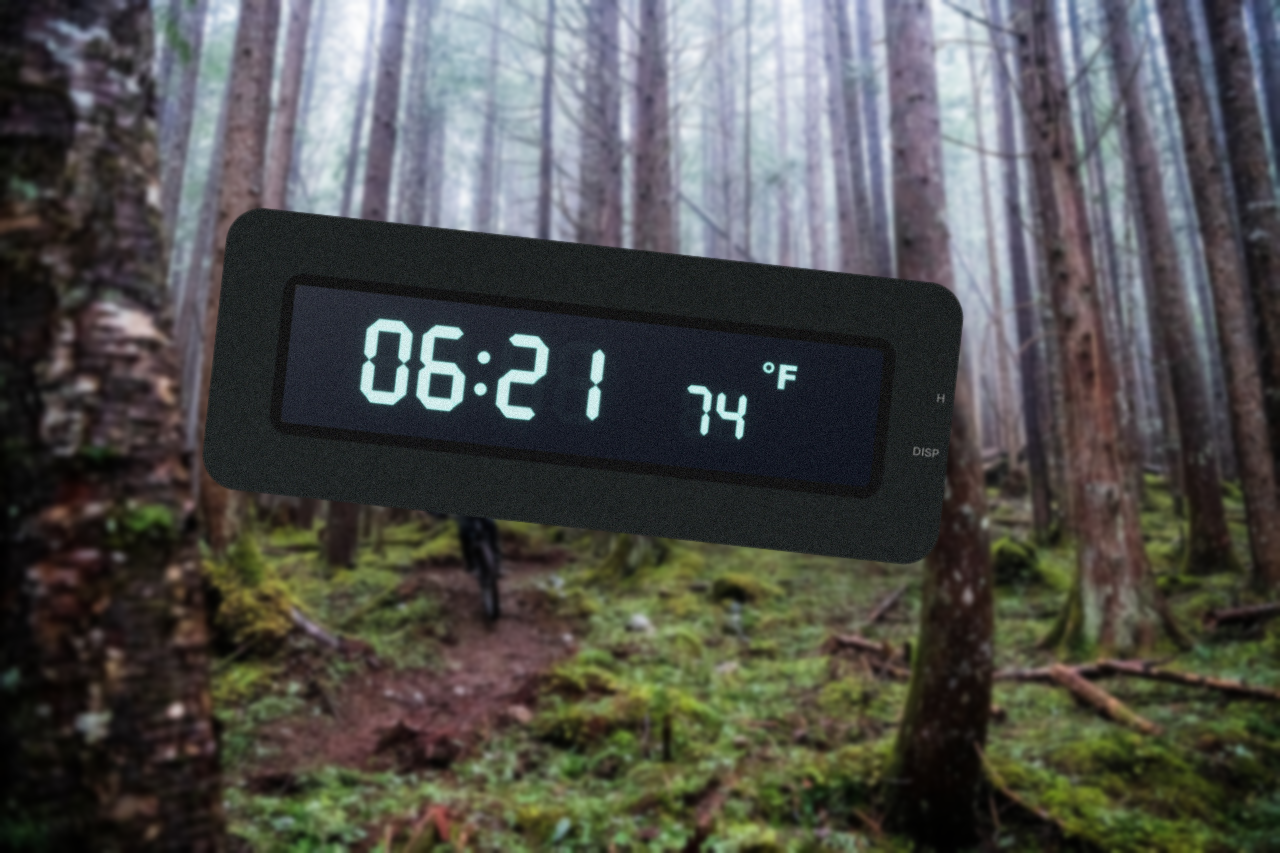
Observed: h=6 m=21
